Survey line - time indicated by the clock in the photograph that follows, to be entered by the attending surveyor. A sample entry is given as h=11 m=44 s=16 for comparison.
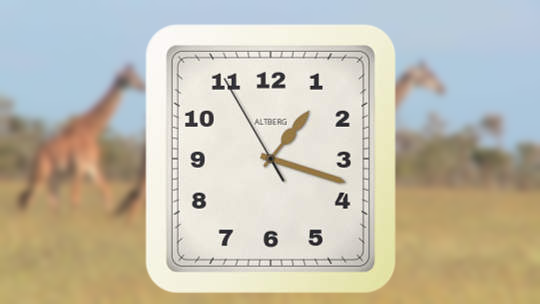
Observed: h=1 m=17 s=55
